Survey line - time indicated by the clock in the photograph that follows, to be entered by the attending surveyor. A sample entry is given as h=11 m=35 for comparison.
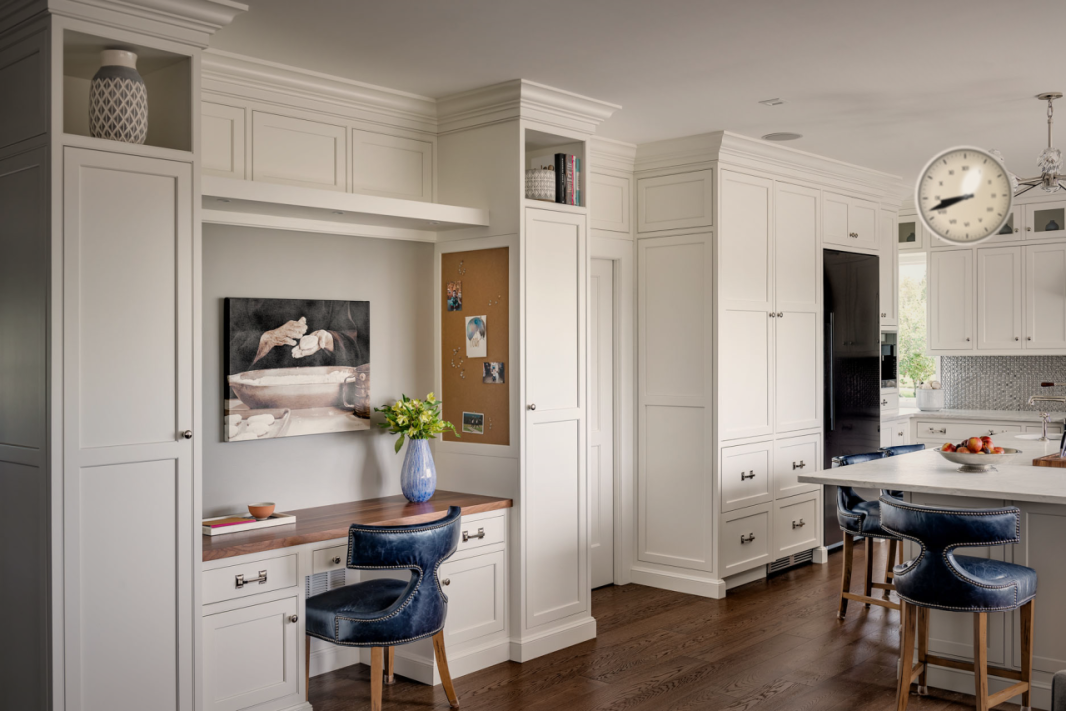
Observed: h=8 m=42
